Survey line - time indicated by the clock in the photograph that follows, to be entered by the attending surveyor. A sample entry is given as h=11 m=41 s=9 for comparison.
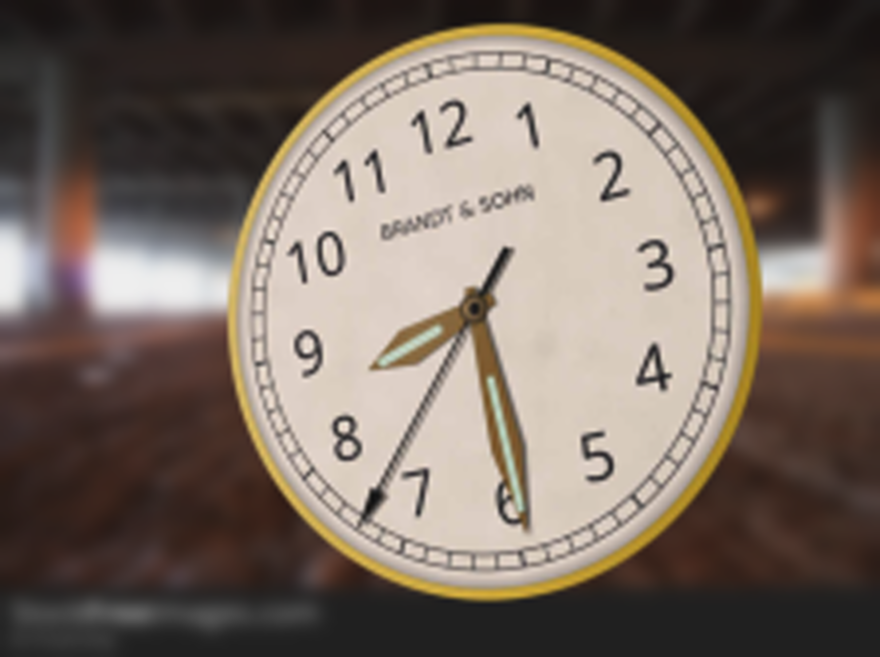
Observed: h=8 m=29 s=37
